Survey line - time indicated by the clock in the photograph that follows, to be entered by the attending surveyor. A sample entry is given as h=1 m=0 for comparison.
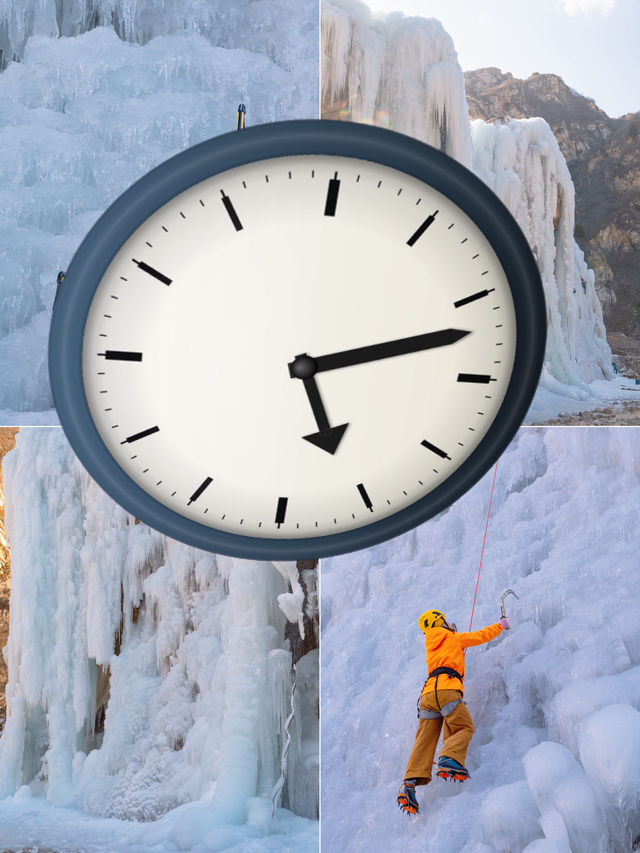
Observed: h=5 m=12
